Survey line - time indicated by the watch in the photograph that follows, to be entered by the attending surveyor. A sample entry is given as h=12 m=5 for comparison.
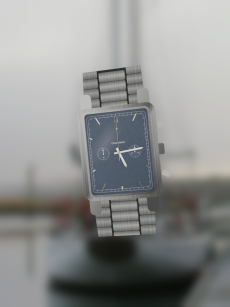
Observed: h=5 m=14
